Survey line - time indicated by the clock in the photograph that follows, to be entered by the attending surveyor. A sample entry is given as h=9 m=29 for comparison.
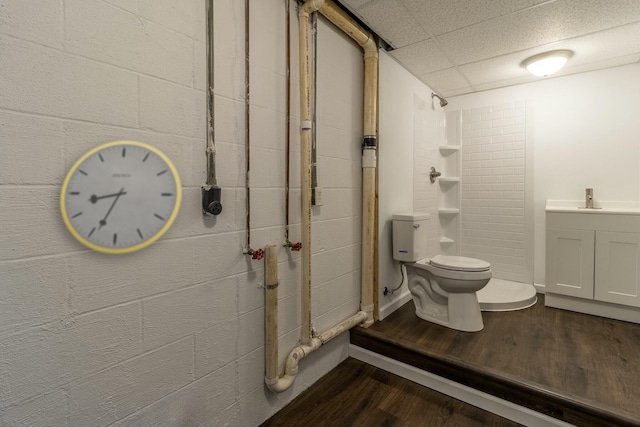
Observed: h=8 m=34
